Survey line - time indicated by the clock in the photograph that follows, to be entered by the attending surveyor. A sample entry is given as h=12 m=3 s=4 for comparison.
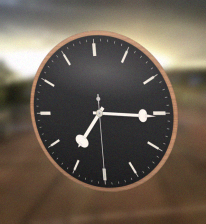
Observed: h=7 m=15 s=30
